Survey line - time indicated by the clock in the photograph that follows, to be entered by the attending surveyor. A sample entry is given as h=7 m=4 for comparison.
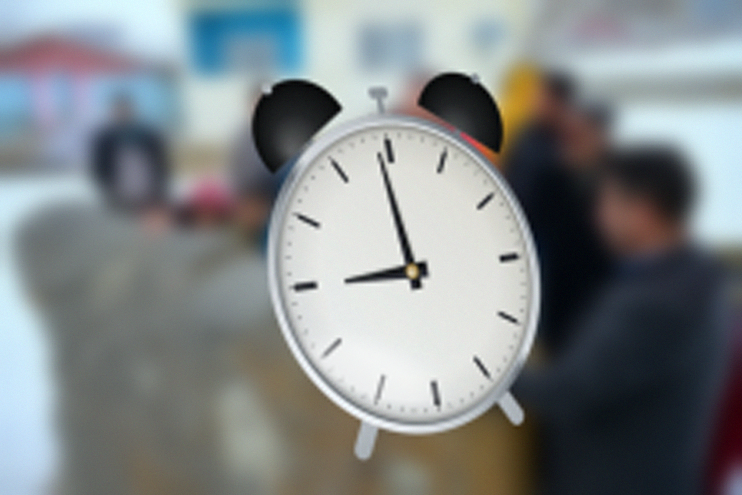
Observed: h=8 m=59
